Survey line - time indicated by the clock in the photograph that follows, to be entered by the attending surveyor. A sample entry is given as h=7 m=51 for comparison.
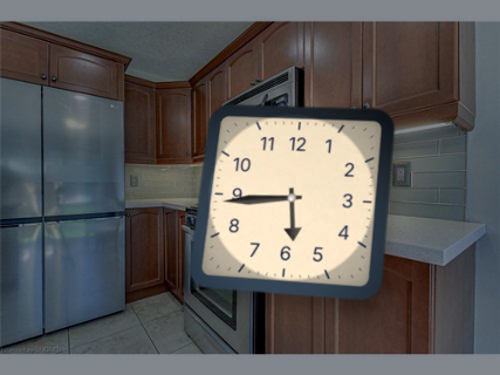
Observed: h=5 m=44
